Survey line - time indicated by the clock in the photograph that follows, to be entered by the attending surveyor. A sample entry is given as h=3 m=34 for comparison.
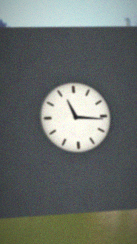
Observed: h=11 m=16
